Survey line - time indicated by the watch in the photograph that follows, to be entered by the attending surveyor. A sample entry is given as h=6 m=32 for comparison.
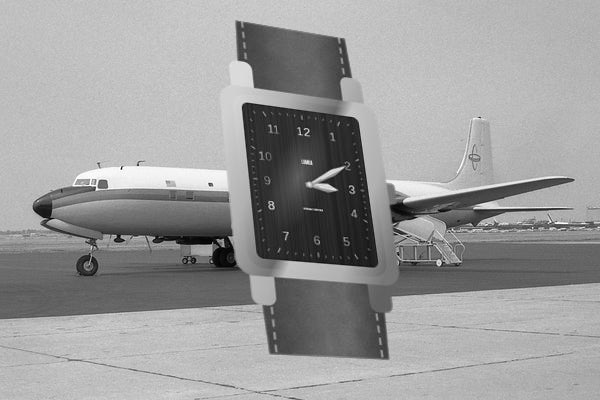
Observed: h=3 m=10
